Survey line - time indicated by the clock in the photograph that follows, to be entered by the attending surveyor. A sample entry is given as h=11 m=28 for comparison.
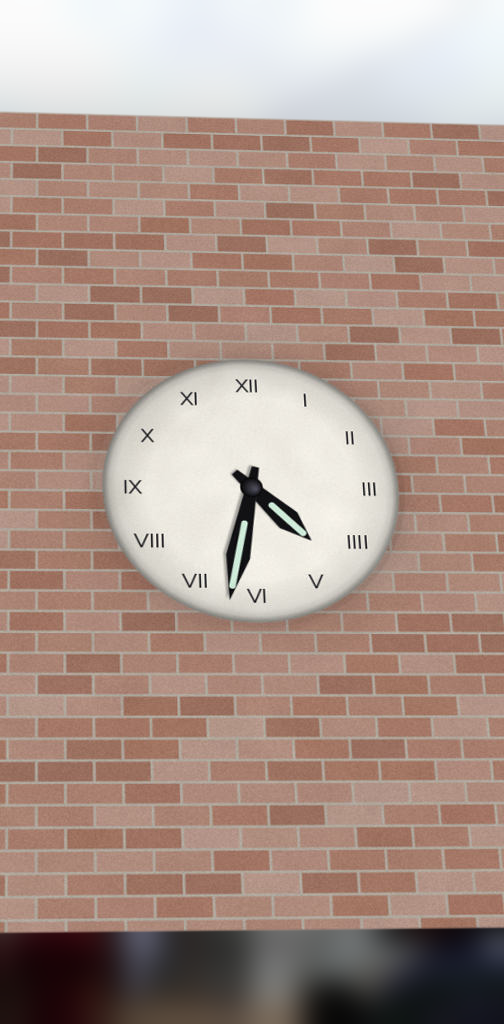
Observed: h=4 m=32
